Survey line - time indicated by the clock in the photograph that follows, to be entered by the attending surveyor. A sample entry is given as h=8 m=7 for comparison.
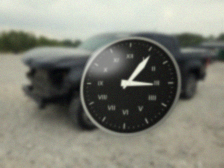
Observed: h=3 m=6
